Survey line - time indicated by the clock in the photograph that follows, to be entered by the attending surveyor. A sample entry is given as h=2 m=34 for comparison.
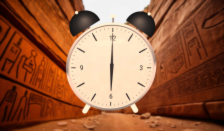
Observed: h=6 m=0
